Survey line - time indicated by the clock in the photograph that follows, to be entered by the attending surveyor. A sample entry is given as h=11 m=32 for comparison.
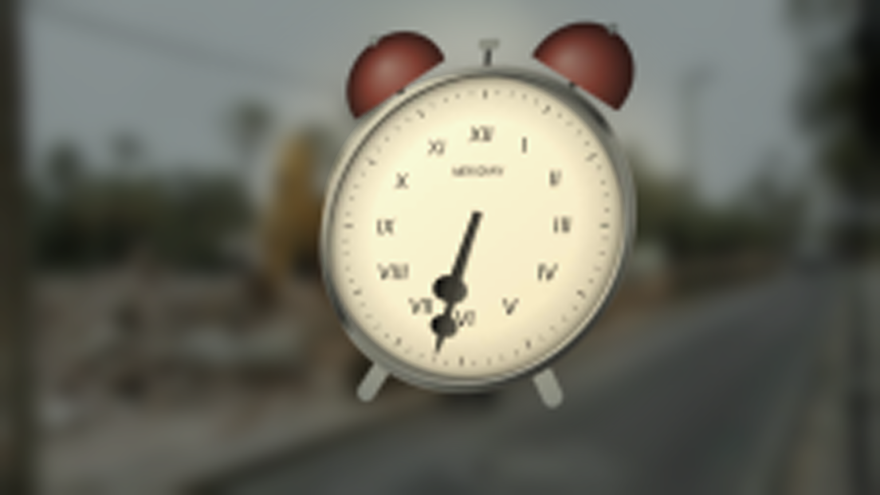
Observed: h=6 m=32
